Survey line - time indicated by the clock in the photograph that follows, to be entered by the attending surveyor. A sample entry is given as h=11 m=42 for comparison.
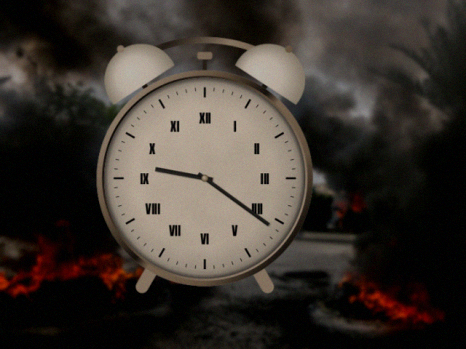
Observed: h=9 m=21
